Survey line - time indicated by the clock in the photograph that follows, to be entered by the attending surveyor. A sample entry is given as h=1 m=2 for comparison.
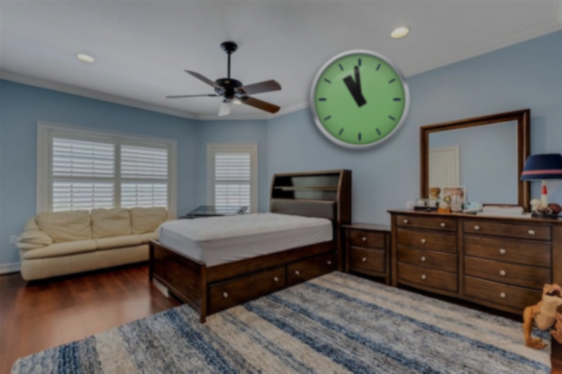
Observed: h=10 m=59
